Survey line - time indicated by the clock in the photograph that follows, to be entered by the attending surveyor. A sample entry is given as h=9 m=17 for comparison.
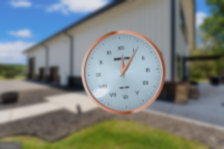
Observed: h=12 m=6
